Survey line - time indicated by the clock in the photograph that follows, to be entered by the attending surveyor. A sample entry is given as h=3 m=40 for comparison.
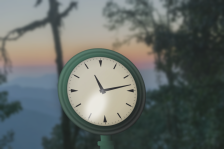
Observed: h=11 m=13
